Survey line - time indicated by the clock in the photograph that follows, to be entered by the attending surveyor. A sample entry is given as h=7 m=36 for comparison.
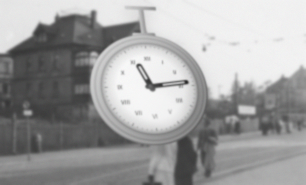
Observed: h=11 m=14
